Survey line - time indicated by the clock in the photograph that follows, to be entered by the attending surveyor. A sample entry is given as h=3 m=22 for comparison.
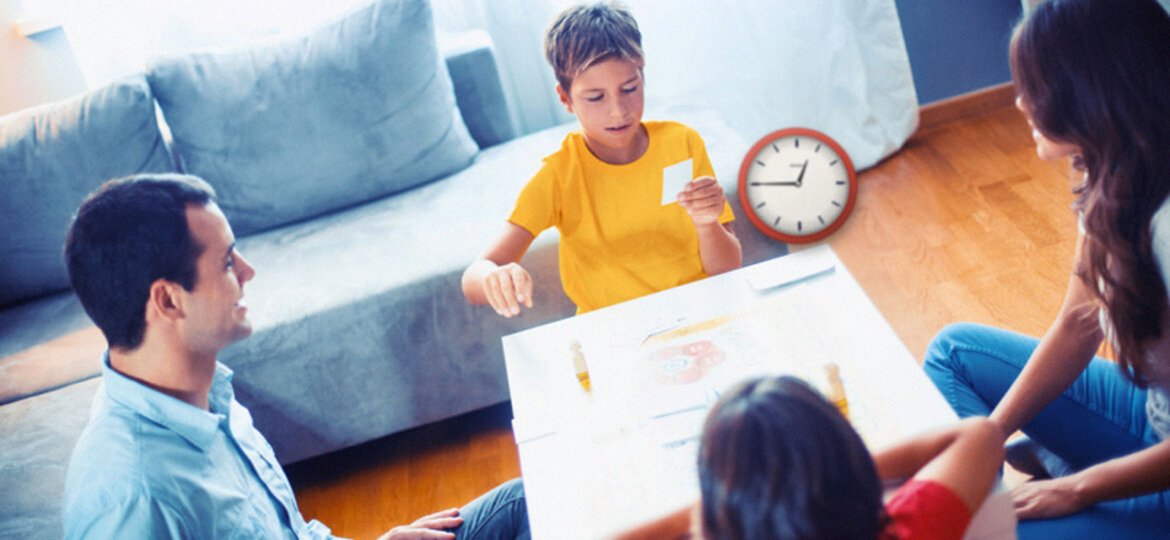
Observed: h=12 m=45
